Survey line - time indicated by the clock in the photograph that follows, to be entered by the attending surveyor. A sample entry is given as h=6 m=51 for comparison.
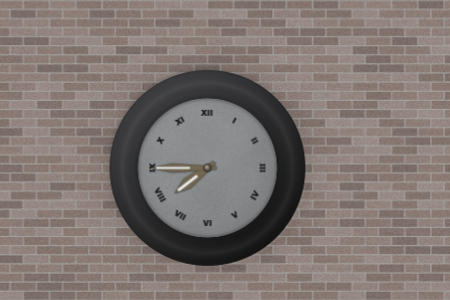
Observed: h=7 m=45
